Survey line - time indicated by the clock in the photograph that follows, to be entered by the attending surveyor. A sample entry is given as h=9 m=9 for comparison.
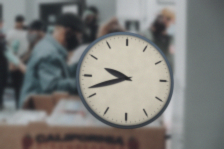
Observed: h=9 m=42
